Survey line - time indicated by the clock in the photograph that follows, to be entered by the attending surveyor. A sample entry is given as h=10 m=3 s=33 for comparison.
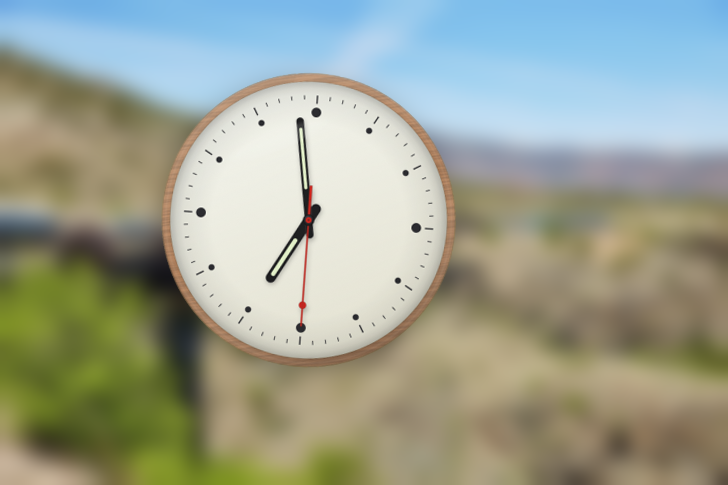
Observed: h=6 m=58 s=30
